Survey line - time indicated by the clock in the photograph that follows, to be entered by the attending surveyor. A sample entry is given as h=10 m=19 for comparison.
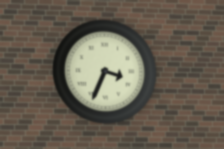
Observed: h=3 m=34
